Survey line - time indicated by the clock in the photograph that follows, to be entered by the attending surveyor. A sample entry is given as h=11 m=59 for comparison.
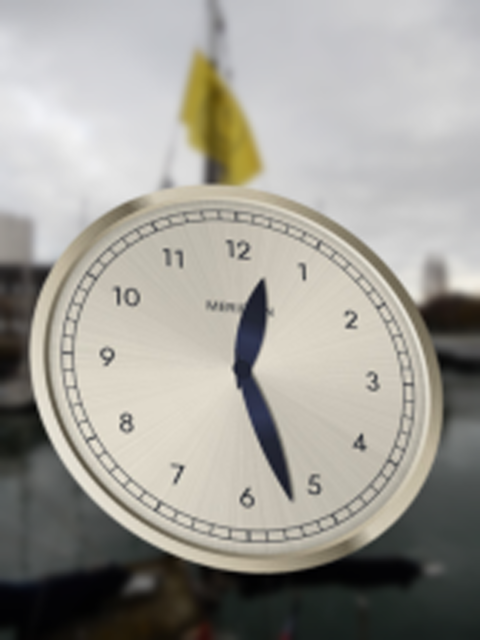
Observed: h=12 m=27
